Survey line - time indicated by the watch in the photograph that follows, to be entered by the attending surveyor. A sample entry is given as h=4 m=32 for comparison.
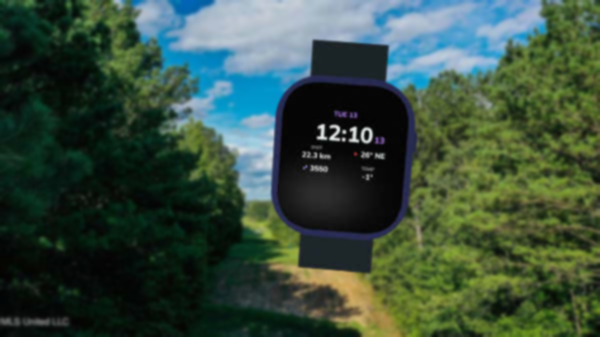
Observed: h=12 m=10
